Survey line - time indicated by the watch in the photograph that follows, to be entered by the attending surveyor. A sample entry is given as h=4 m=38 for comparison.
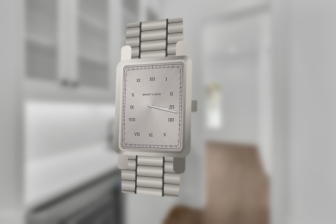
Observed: h=3 m=17
